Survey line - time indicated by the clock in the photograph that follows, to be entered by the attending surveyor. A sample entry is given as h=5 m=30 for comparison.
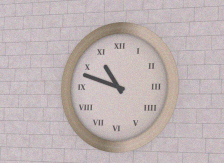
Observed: h=10 m=48
